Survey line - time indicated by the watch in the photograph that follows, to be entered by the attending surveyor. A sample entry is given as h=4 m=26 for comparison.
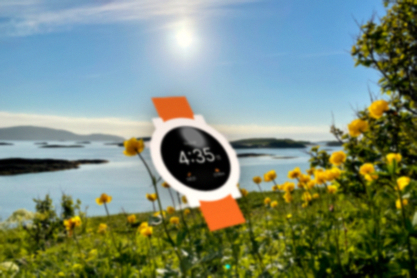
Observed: h=4 m=35
